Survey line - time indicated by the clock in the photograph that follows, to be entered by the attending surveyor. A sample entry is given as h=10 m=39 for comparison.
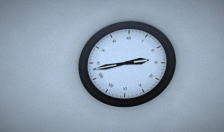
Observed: h=2 m=43
